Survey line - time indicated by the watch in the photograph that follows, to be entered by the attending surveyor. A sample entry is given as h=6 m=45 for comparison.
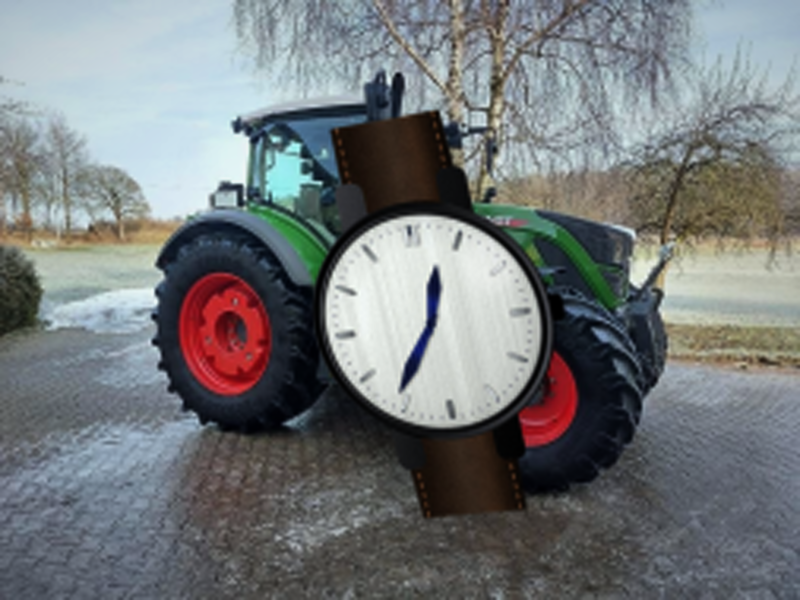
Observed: h=12 m=36
